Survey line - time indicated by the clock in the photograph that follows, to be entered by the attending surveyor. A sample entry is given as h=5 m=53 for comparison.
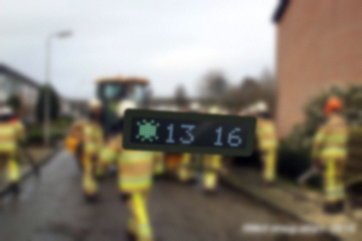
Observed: h=13 m=16
